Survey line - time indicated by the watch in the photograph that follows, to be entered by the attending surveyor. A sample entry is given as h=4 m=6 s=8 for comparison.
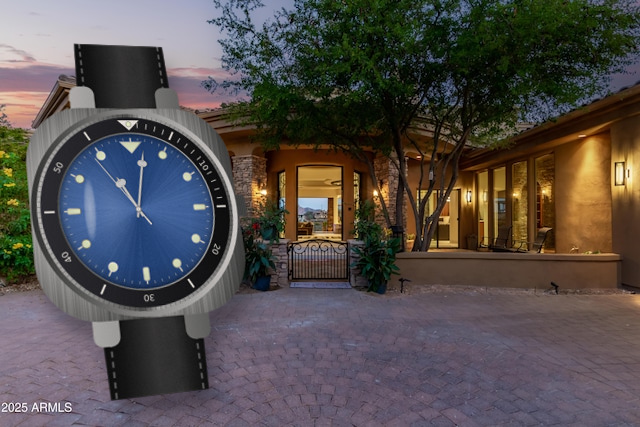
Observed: h=11 m=1 s=54
